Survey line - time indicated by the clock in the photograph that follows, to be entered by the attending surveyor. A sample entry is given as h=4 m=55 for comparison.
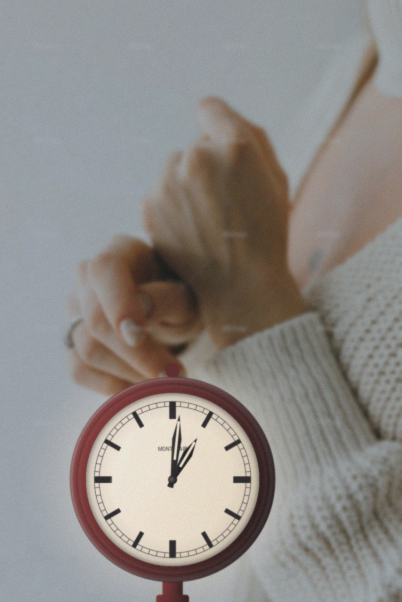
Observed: h=1 m=1
